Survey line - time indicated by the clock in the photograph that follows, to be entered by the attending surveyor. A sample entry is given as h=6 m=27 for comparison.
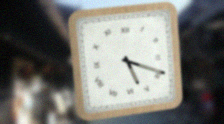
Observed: h=5 m=19
